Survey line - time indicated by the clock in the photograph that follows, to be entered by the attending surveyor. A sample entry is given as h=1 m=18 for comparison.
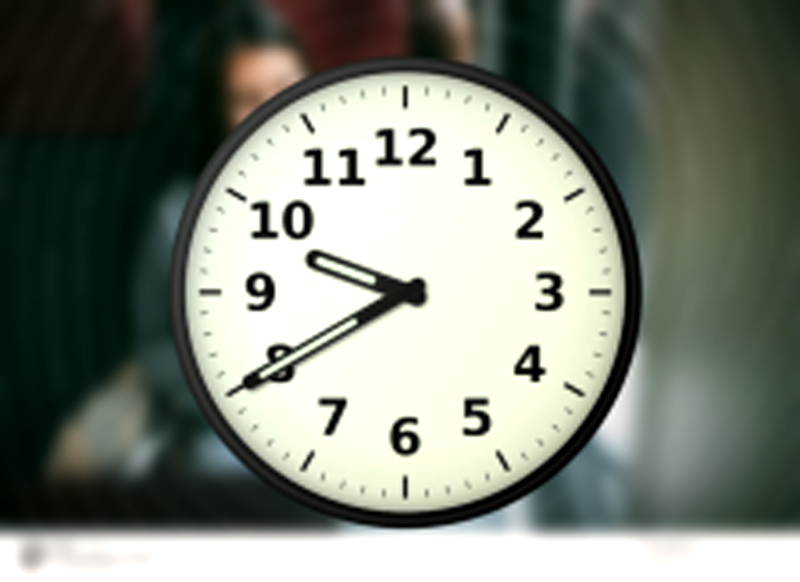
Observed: h=9 m=40
